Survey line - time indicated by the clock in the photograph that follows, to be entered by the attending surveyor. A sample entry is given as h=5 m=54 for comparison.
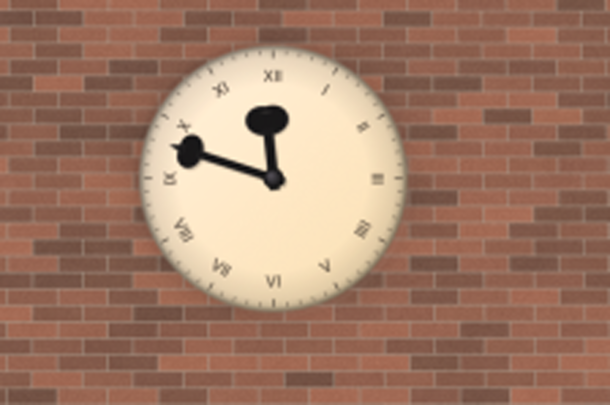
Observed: h=11 m=48
